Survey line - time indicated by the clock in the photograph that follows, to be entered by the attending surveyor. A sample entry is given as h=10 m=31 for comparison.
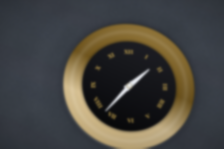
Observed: h=1 m=37
